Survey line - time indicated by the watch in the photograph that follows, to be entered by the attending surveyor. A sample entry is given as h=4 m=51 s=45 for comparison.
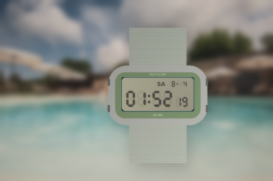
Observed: h=1 m=52 s=19
